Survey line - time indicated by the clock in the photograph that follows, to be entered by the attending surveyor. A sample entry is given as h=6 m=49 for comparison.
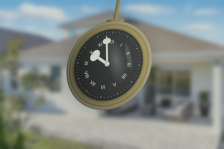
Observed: h=9 m=58
